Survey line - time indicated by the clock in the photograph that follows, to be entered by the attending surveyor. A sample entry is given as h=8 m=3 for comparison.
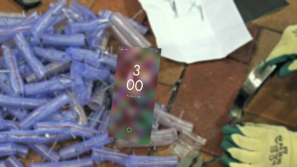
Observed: h=3 m=0
